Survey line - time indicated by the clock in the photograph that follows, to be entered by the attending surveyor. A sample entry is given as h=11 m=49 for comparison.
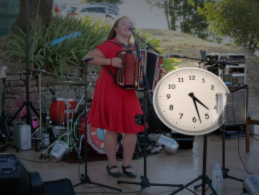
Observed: h=4 m=28
